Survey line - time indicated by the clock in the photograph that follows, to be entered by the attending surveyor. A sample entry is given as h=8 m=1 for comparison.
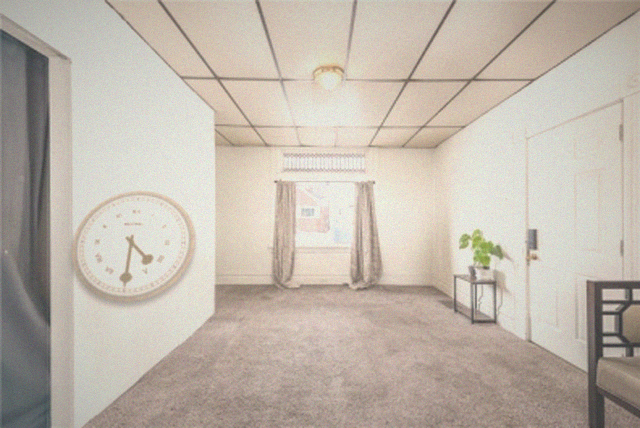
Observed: h=4 m=30
